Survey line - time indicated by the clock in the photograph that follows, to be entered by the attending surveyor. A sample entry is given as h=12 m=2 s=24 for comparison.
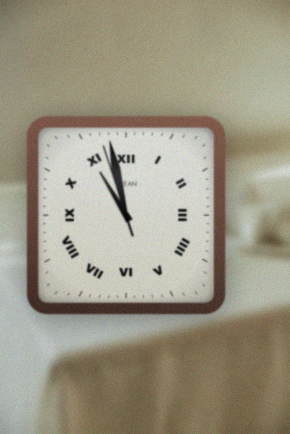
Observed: h=10 m=57 s=57
